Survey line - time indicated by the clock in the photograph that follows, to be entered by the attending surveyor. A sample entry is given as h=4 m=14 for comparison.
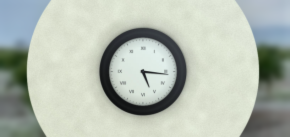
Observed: h=5 m=16
